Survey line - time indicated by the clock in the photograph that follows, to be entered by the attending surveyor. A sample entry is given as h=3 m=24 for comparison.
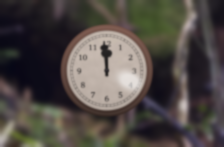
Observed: h=11 m=59
